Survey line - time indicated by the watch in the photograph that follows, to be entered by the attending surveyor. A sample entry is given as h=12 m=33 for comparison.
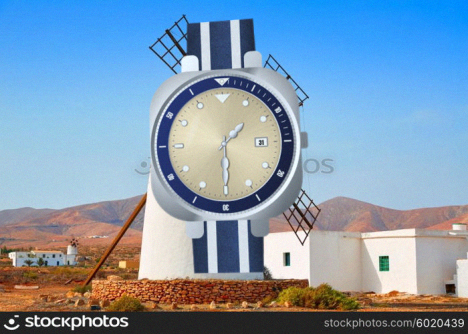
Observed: h=1 m=30
